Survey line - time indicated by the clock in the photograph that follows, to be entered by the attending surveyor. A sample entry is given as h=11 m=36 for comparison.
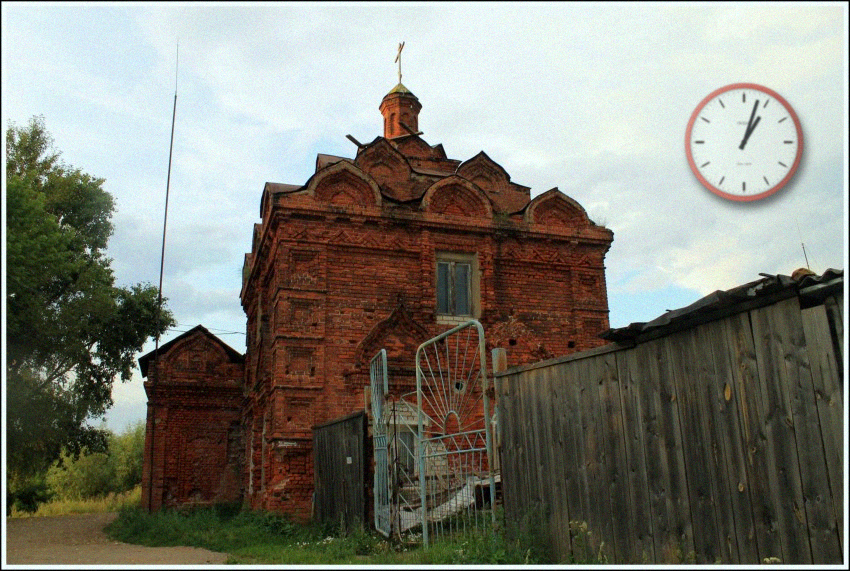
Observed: h=1 m=3
